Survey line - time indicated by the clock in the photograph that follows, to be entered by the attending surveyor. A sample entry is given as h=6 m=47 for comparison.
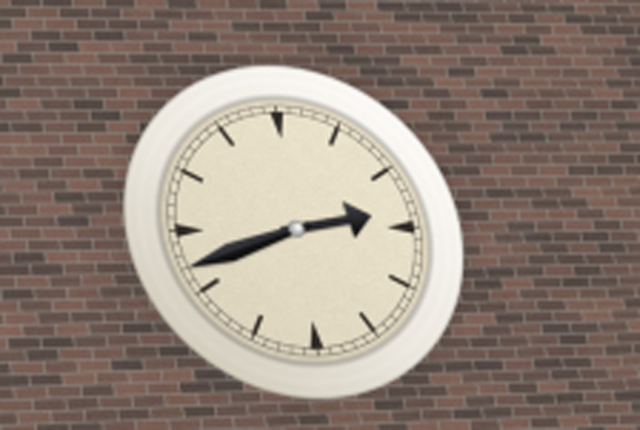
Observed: h=2 m=42
